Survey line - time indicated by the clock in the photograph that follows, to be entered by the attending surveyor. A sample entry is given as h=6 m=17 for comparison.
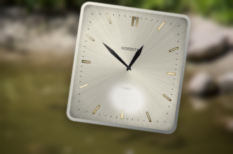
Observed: h=12 m=51
